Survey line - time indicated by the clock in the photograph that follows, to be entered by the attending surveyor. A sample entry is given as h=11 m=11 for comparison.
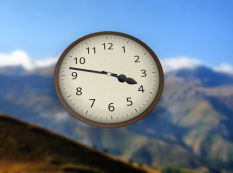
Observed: h=3 m=47
